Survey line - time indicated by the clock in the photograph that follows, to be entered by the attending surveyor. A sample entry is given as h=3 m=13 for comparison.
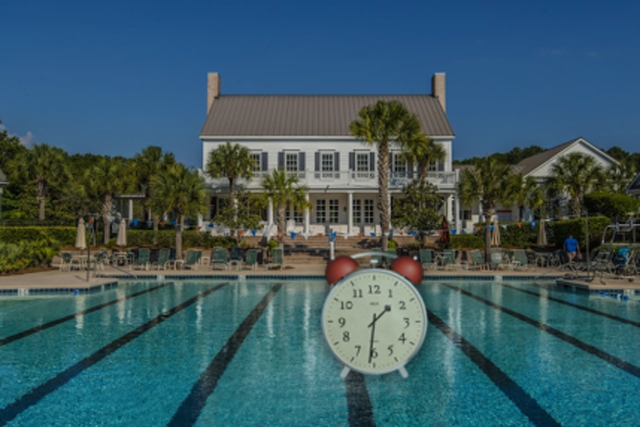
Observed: h=1 m=31
